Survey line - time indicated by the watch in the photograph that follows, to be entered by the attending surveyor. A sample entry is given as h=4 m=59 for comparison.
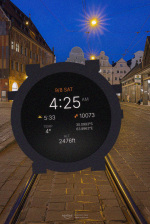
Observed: h=4 m=25
